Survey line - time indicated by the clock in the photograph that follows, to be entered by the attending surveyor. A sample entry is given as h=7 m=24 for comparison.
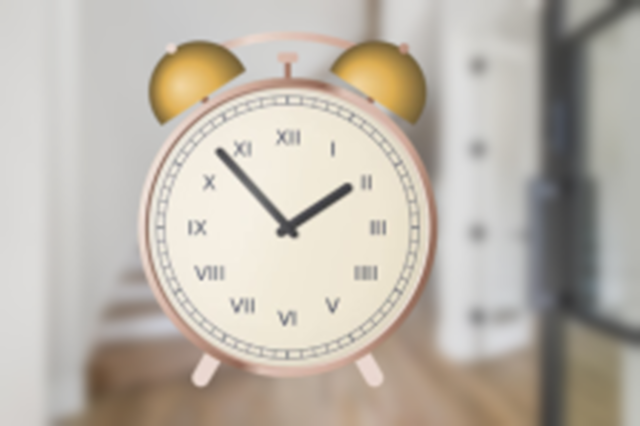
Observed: h=1 m=53
